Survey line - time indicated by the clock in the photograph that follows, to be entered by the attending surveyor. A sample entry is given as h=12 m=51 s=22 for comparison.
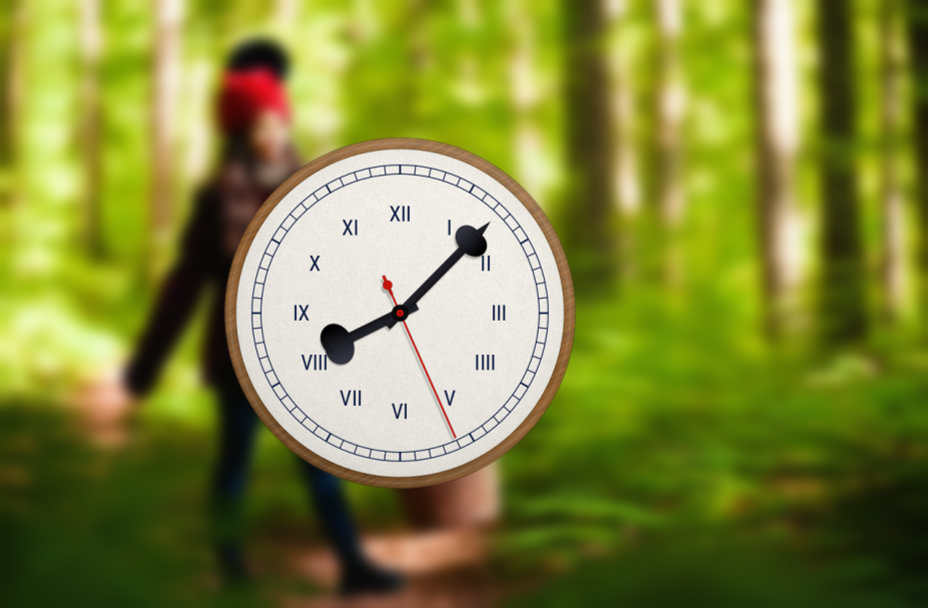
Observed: h=8 m=7 s=26
